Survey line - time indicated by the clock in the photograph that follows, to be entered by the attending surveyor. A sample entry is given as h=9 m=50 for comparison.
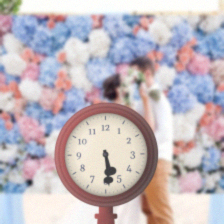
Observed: h=5 m=29
